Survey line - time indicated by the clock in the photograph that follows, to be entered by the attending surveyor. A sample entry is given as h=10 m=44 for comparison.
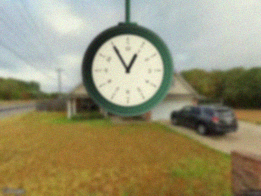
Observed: h=12 m=55
